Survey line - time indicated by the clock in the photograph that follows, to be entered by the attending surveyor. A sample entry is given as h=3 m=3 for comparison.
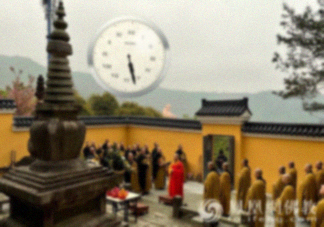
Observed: h=5 m=27
